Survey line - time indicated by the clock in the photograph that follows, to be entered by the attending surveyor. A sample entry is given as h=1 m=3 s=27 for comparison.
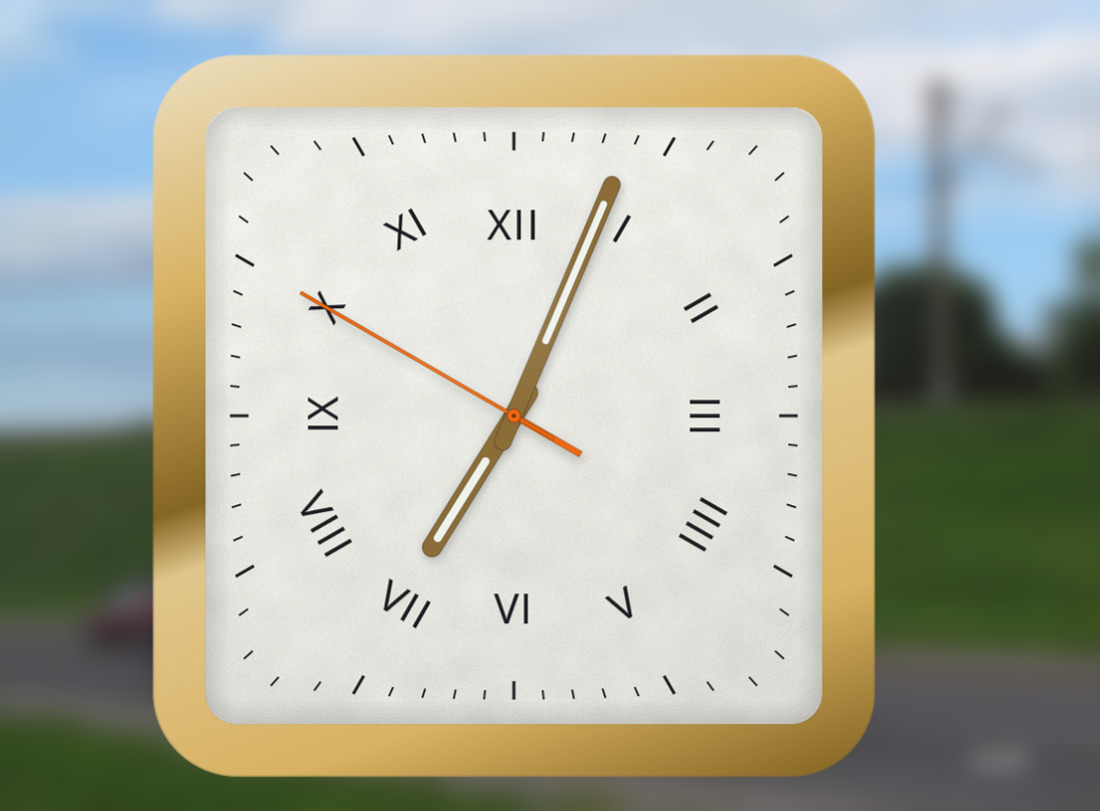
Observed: h=7 m=3 s=50
